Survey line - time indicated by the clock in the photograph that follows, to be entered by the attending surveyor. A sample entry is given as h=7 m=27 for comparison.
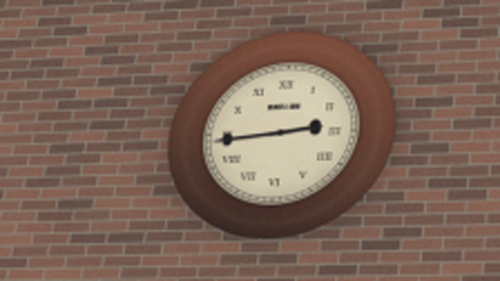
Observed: h=2 m=44
